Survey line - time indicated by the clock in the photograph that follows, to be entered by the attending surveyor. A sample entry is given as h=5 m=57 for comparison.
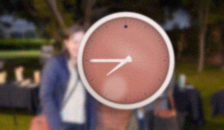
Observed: h=7 m=45
